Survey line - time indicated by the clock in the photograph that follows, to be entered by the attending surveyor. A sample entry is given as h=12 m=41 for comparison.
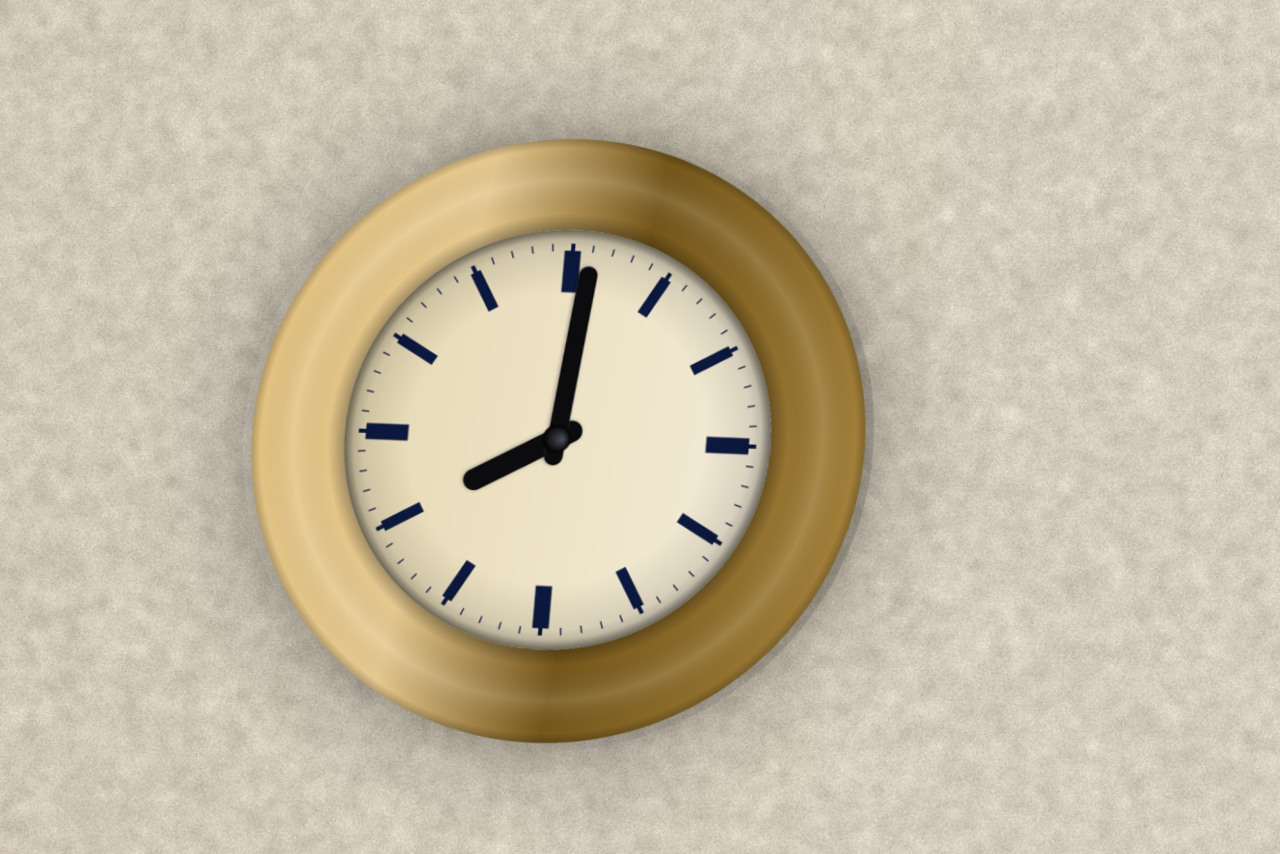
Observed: h=8 m=1
